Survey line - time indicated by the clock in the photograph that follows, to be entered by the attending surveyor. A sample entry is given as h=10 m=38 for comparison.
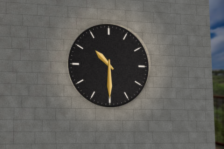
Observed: h=10 m=30
